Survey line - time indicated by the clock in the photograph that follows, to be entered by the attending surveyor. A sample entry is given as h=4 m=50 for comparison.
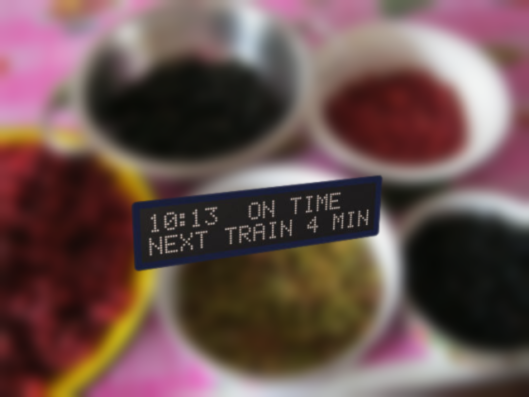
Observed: h=10 m=13
